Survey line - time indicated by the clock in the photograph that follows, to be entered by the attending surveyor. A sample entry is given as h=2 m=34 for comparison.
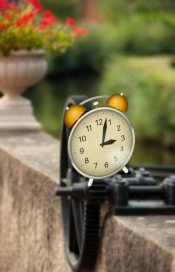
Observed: h=3 m=3
